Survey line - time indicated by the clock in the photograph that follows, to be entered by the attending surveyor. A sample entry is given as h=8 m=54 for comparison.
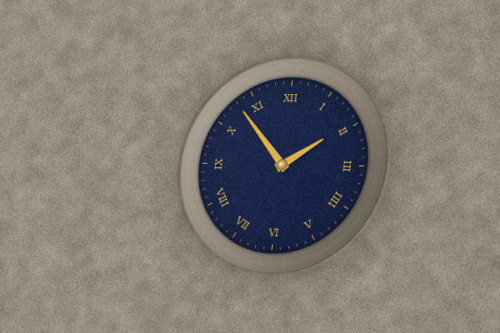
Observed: h=1 m=53
